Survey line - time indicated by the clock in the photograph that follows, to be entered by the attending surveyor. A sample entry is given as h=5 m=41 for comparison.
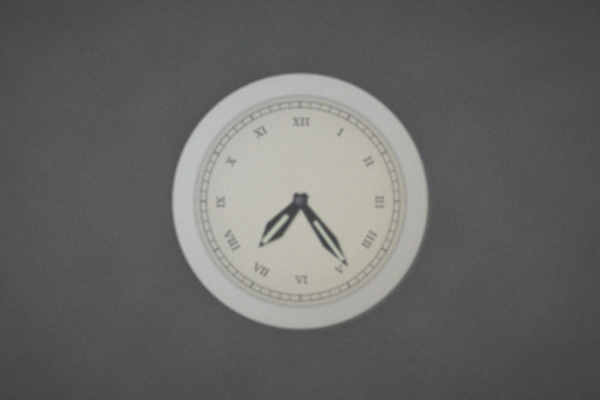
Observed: h=7 m=24
